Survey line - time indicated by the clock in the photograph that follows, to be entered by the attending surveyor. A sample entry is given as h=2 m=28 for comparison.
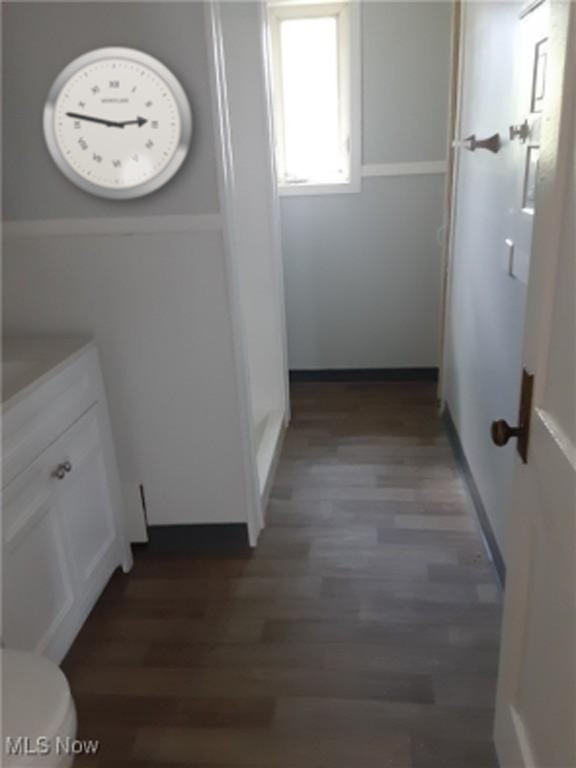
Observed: h=2 m=47
